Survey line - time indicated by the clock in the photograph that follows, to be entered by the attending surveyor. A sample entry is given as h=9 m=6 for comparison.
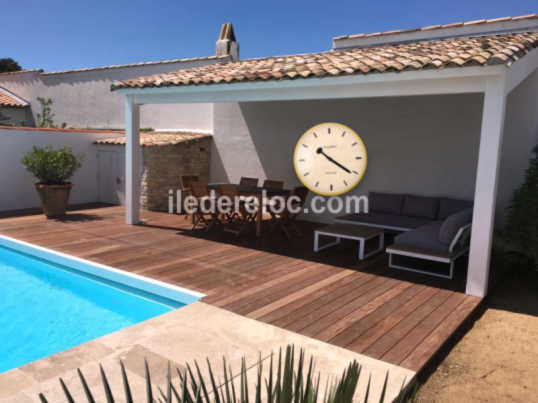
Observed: h=10 m=21
